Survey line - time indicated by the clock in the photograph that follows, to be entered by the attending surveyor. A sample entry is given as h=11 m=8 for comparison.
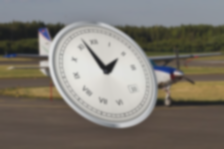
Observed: h=1 m=57
